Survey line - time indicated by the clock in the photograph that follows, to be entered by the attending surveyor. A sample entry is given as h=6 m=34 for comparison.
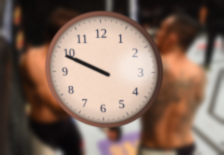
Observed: h=9 m=49
